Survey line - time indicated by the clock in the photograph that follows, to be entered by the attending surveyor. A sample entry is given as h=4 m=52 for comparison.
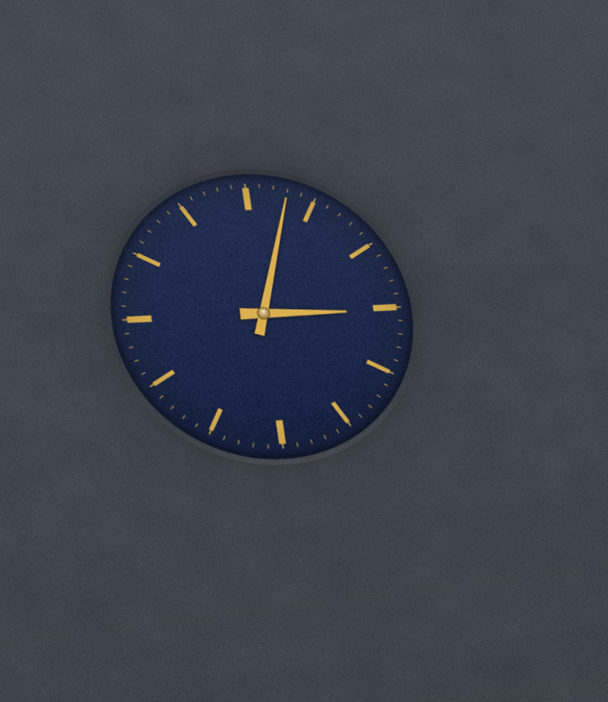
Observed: h=3 m=3
